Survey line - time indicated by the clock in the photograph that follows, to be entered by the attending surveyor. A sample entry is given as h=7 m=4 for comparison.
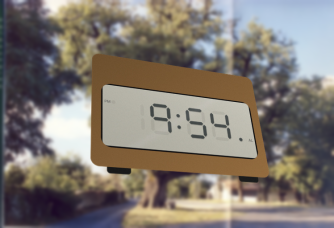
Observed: h=9 m=54
